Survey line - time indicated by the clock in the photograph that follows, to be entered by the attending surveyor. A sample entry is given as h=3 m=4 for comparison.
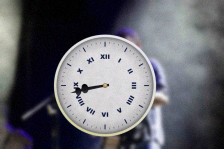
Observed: h=8 m=43
